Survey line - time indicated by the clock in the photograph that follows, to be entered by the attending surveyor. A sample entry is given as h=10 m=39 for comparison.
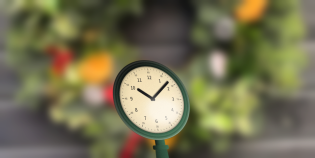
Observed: h=10 m=8
